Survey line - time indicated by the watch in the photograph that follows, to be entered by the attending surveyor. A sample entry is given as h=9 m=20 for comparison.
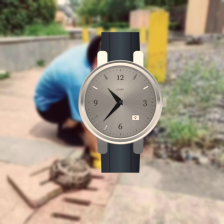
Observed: h=10 m=37
